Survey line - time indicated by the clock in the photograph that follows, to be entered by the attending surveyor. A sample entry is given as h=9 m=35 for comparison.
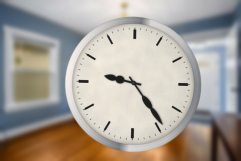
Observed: h=9 m=24
